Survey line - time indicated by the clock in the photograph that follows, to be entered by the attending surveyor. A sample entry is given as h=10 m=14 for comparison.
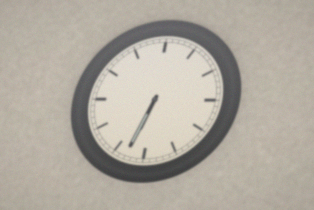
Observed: h=6 m=33
